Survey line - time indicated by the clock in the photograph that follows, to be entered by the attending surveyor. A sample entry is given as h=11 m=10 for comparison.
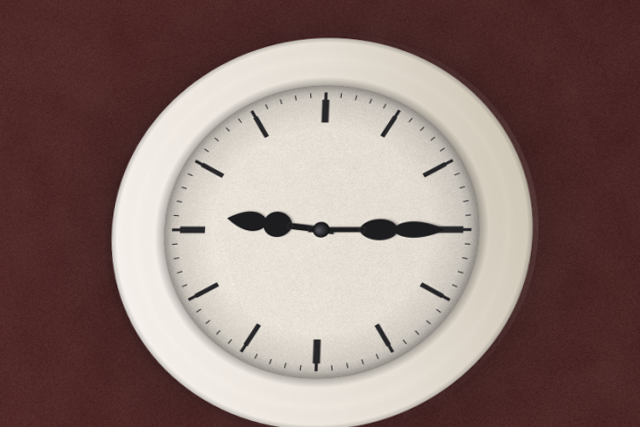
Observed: h=9 m=15
